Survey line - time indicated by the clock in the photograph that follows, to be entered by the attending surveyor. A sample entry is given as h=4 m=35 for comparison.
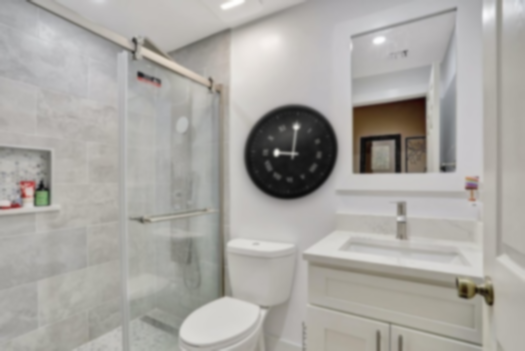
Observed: h=9 m=0
